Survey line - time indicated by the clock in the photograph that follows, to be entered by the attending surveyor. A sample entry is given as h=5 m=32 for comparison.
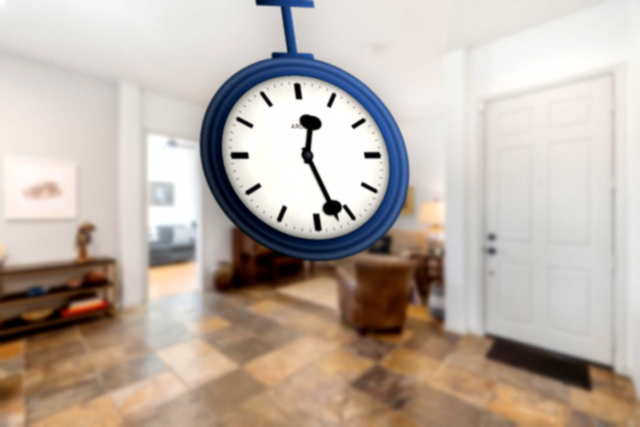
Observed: h=12 m=27
